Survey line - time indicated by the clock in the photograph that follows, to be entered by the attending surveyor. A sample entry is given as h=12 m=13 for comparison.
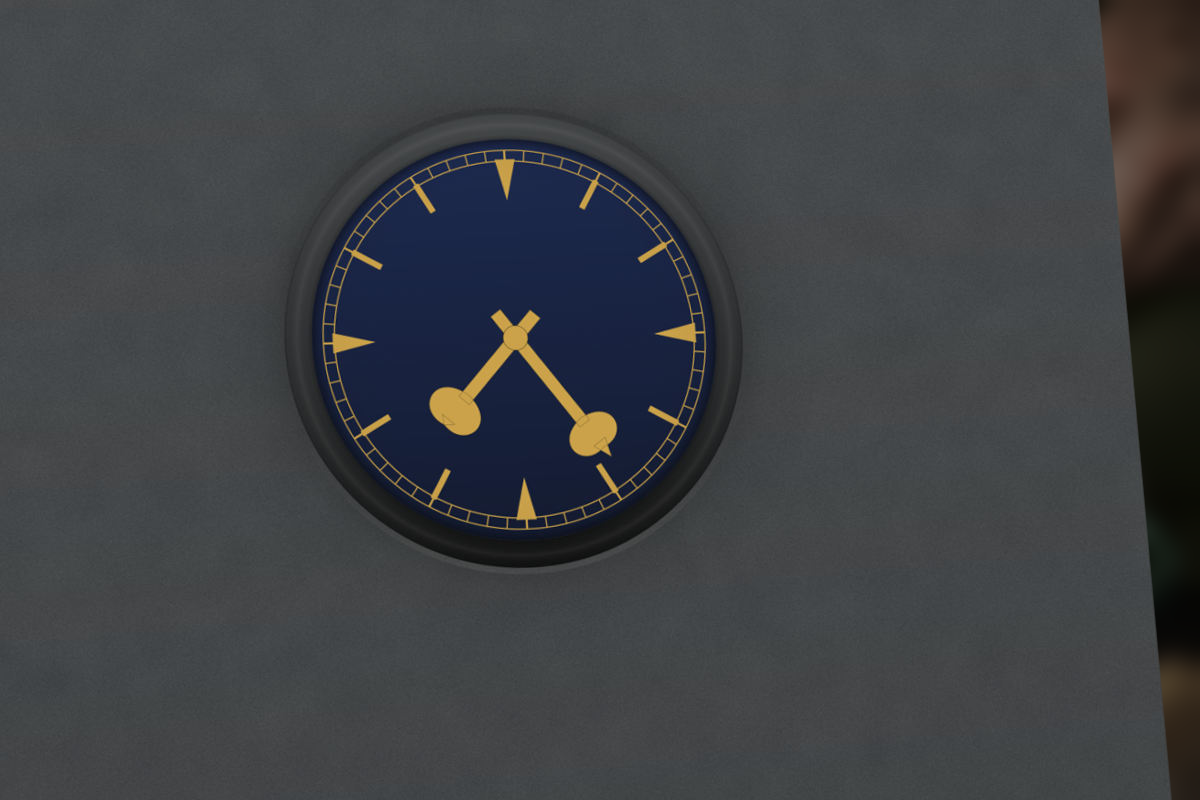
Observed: h=7 m=24
